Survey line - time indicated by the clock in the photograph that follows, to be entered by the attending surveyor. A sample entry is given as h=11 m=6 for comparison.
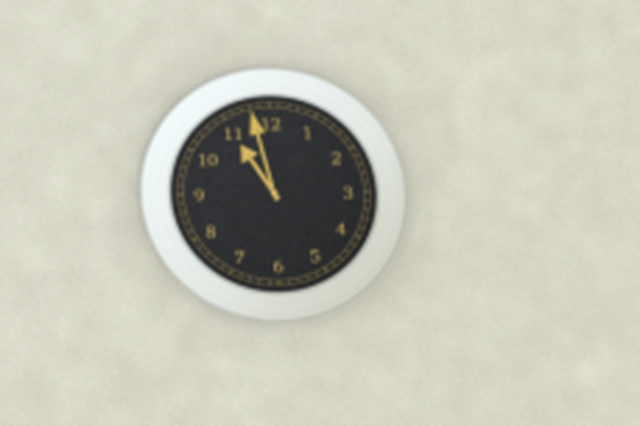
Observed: h=10 m=58
